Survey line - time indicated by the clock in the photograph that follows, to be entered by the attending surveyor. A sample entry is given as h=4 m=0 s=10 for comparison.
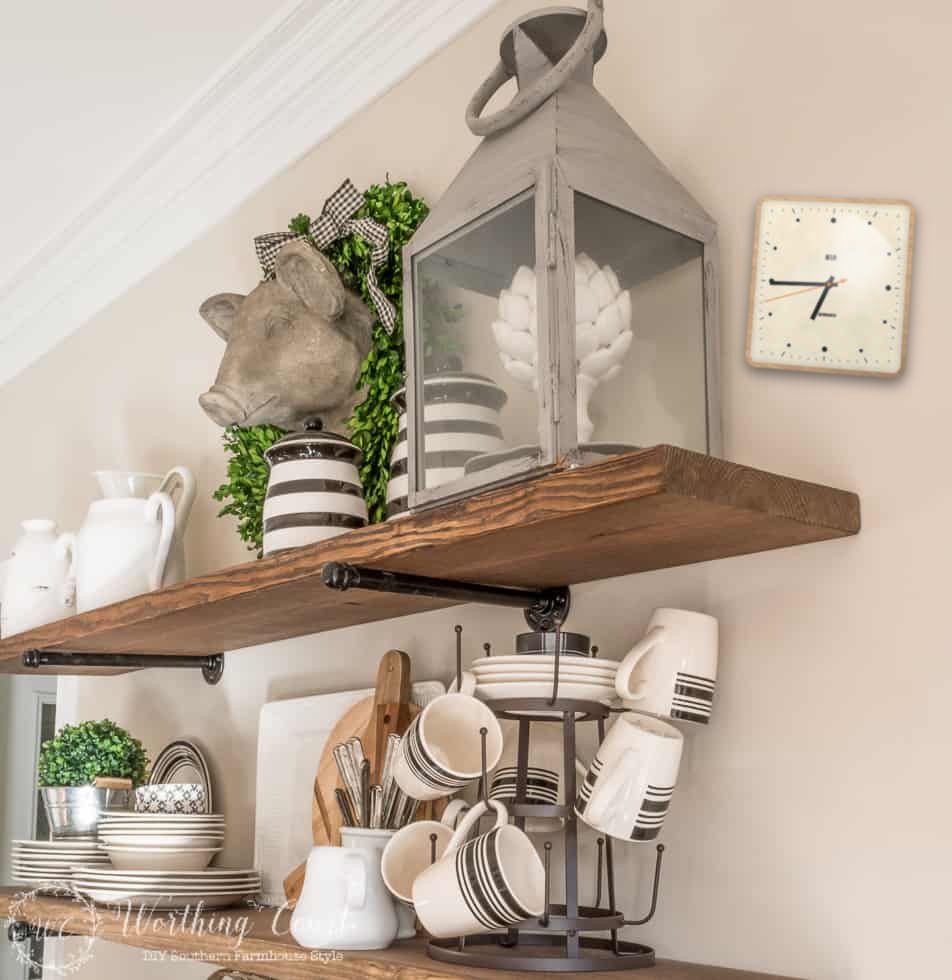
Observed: h=6 m=44 s=42
